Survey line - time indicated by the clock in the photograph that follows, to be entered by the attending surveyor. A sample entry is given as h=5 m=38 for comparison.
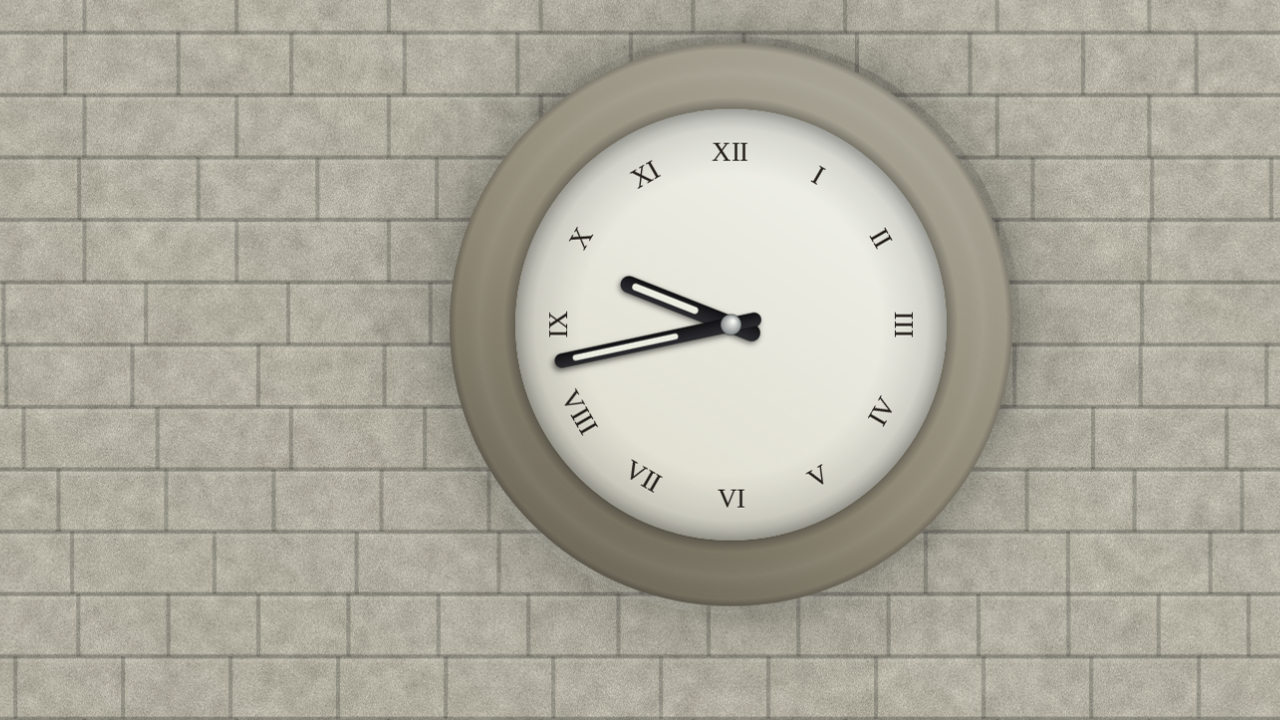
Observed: h=9 m=43
